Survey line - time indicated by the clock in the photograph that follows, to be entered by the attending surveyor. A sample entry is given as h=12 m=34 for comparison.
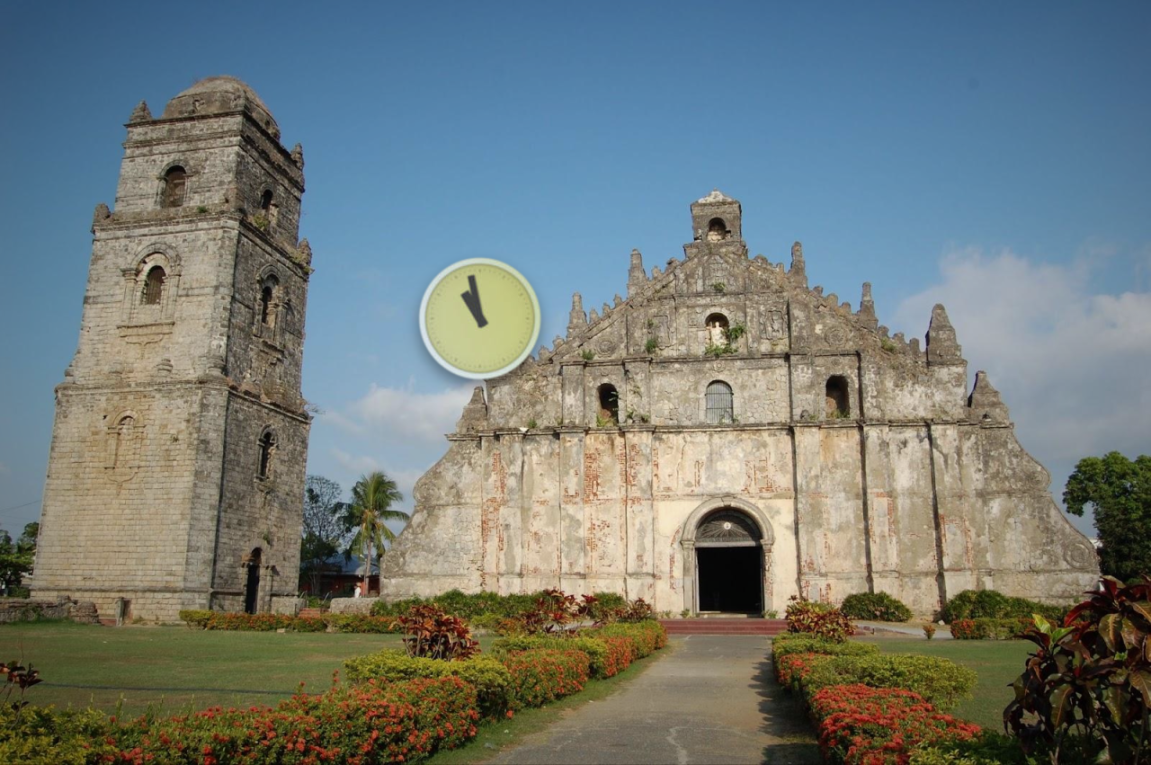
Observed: h=10 m=58
